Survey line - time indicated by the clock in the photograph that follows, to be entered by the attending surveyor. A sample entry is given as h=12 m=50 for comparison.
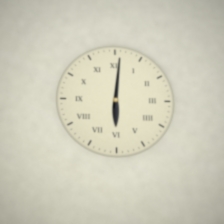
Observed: h=6 m=1
